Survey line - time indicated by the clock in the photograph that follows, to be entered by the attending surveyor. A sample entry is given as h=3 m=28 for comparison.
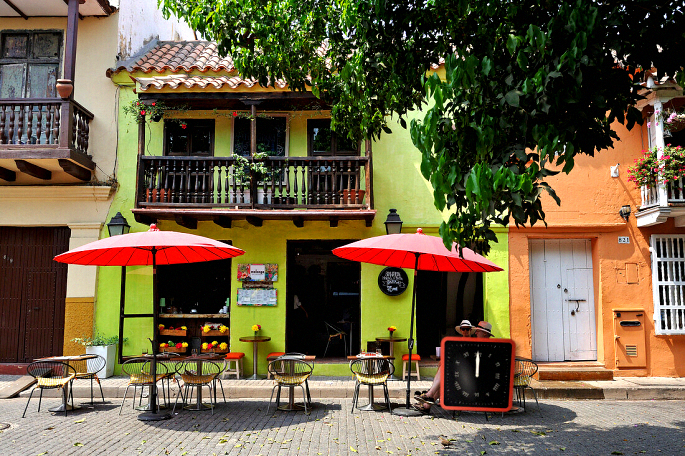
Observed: h=12 m=0
